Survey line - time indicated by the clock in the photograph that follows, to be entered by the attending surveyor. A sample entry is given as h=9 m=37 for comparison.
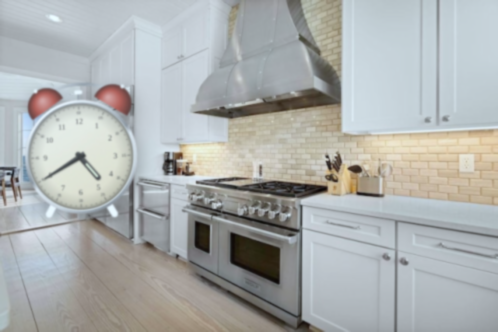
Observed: h=4 m=40
